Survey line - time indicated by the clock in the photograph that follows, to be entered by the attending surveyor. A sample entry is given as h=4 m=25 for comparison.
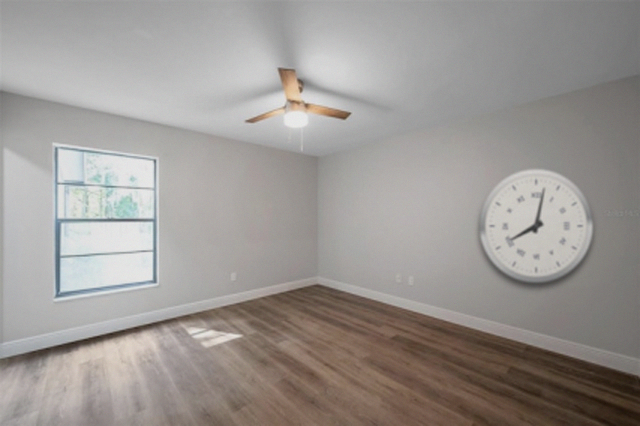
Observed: h=8 m=2
